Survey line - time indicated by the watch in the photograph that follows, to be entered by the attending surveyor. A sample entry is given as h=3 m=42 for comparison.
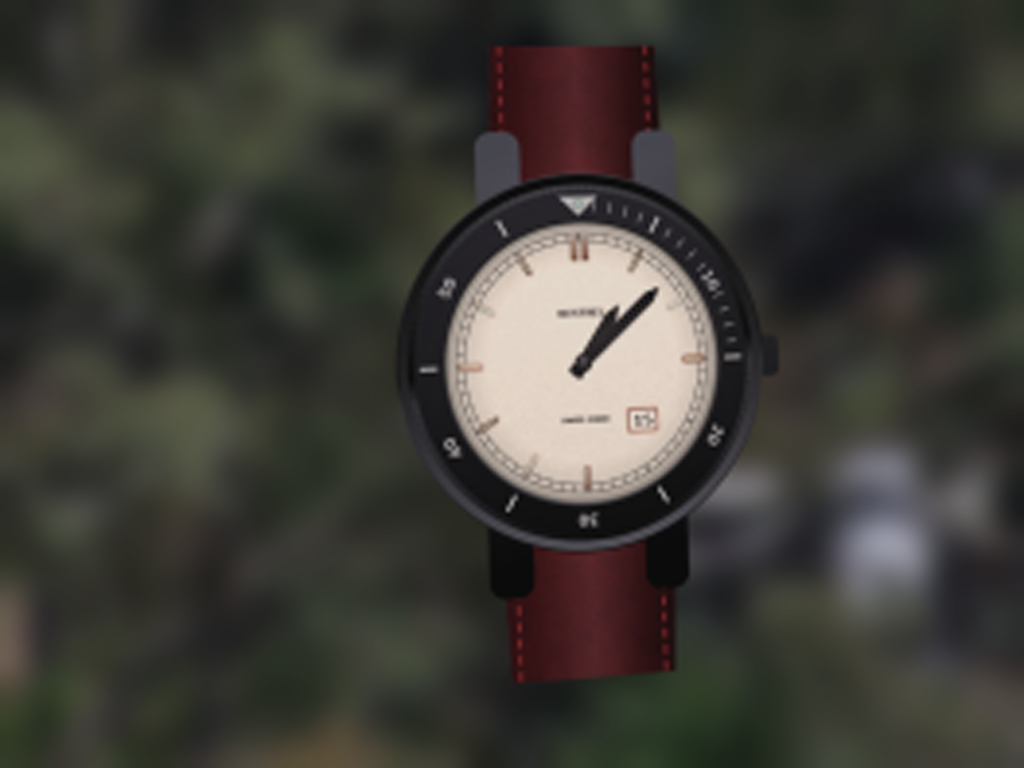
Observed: h=1 m=8
